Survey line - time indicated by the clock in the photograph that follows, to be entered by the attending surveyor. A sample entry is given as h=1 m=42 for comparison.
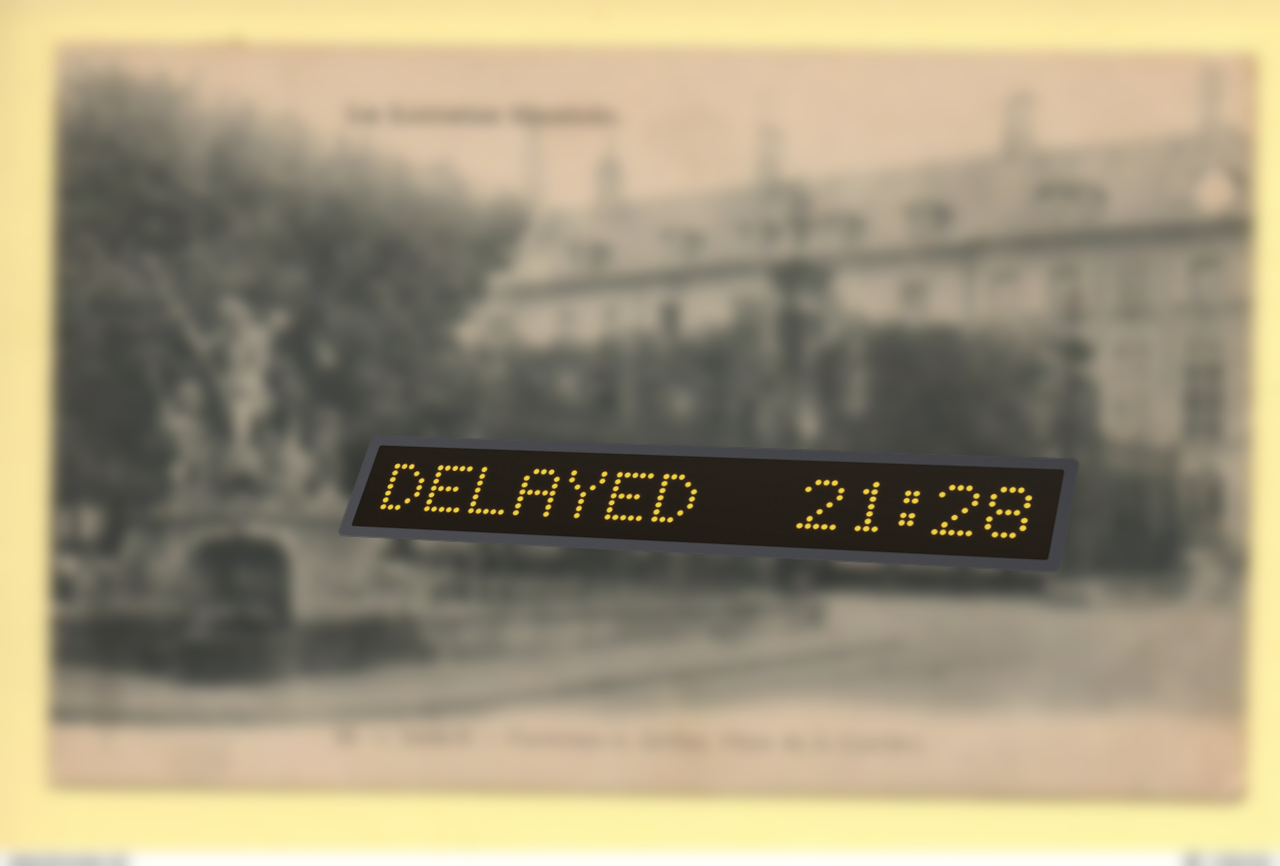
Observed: h=21 m=28
